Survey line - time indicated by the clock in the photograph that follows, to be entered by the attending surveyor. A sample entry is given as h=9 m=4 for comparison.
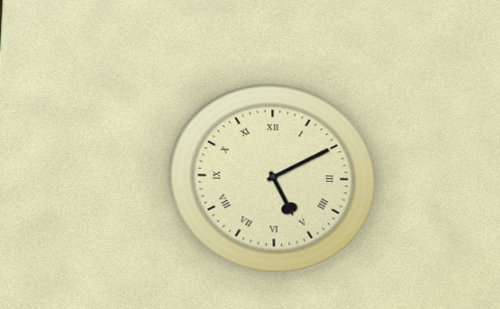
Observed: h=5 m=10
